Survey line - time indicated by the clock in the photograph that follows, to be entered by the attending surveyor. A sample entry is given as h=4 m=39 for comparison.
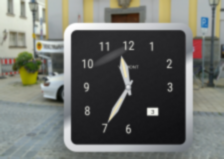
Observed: h=11 m=35
